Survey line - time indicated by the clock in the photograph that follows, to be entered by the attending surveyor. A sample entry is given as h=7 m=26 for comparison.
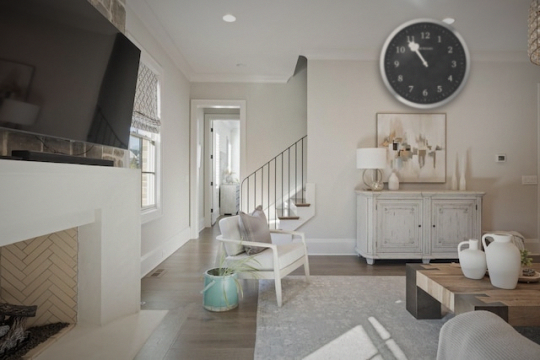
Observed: h=10 m=54
